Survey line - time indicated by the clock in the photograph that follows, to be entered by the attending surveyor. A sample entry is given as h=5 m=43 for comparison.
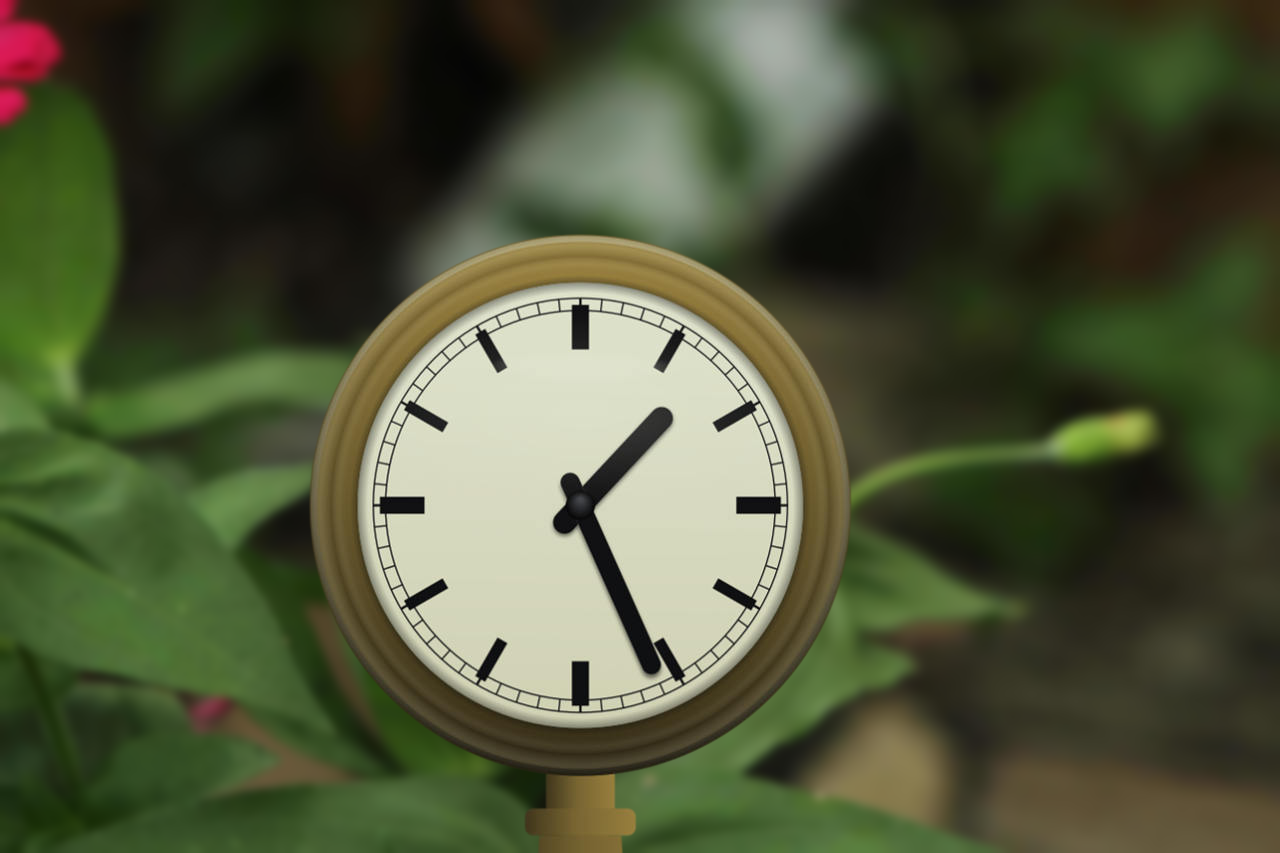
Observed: h=1 m=26
